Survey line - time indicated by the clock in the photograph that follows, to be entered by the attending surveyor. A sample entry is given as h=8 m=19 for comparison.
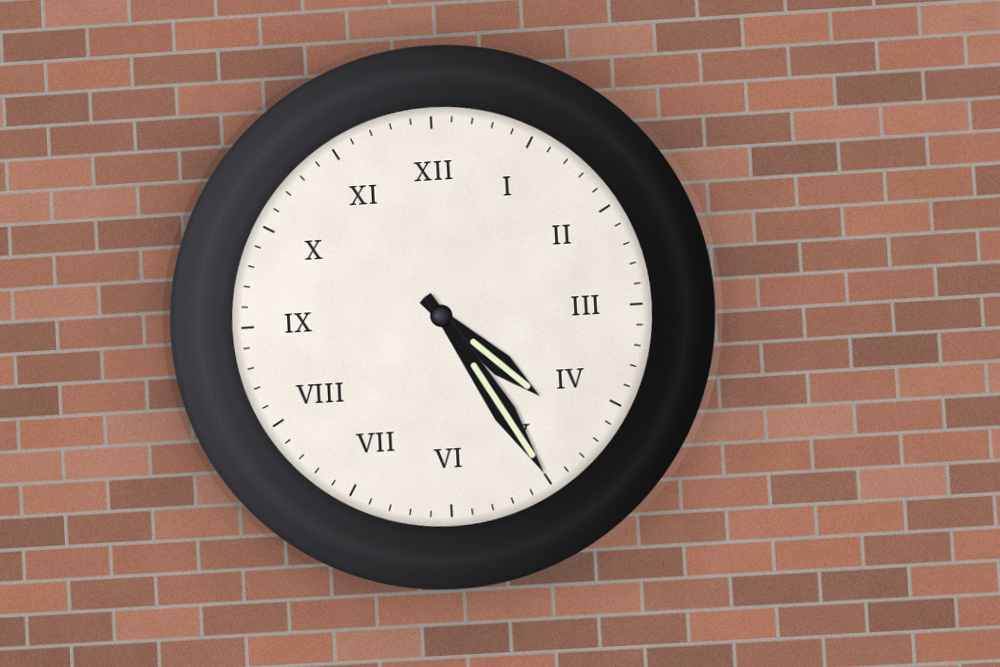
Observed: h=4 m=25
